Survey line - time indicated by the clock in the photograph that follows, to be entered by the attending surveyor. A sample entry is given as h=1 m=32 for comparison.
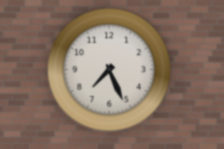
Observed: h=7 m=26
